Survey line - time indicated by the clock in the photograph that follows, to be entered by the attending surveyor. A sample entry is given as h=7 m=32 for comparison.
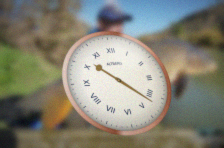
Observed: h=10 m=22
